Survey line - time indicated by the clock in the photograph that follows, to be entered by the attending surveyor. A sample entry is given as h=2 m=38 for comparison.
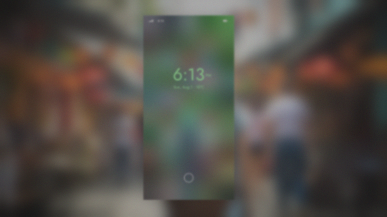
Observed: h=6 m=13
